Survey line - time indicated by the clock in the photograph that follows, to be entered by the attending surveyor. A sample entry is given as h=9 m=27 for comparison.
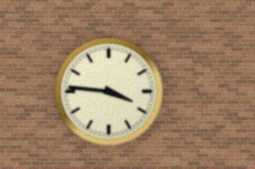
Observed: h=3 m=46
